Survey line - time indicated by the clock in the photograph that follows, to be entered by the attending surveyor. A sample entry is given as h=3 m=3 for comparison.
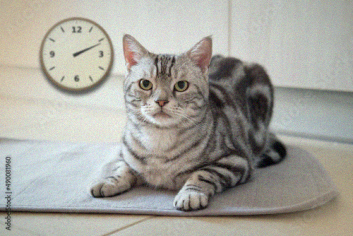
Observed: h=2 m=11
